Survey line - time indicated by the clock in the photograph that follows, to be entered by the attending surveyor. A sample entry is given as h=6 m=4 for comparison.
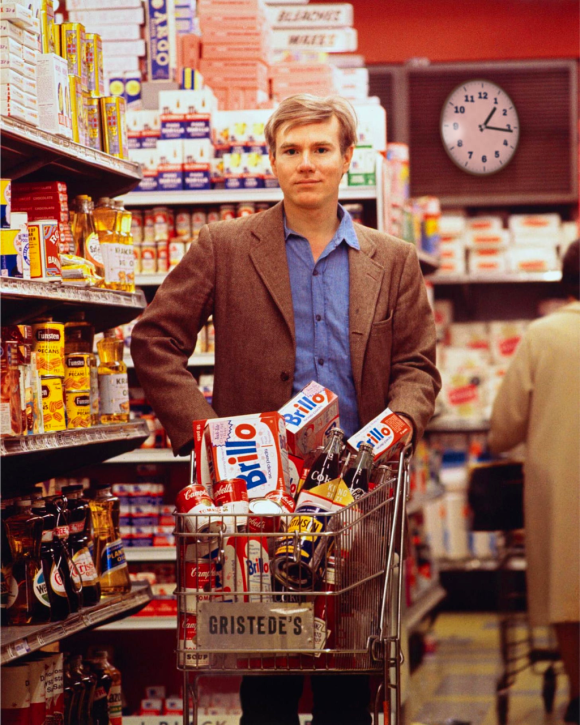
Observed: h=1 m=16
